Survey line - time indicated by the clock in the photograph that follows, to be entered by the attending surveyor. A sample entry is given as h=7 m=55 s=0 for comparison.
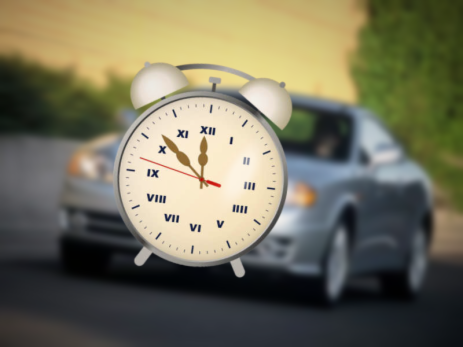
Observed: h=11 m=51 s=47
